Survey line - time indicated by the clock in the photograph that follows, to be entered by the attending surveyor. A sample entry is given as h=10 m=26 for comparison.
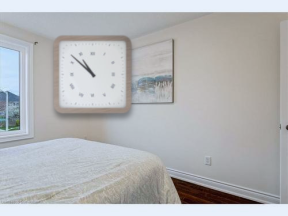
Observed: h=10 m=52
